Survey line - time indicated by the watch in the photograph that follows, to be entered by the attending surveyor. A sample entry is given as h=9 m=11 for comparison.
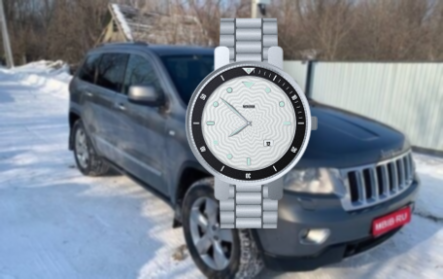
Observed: h=7 m=52
